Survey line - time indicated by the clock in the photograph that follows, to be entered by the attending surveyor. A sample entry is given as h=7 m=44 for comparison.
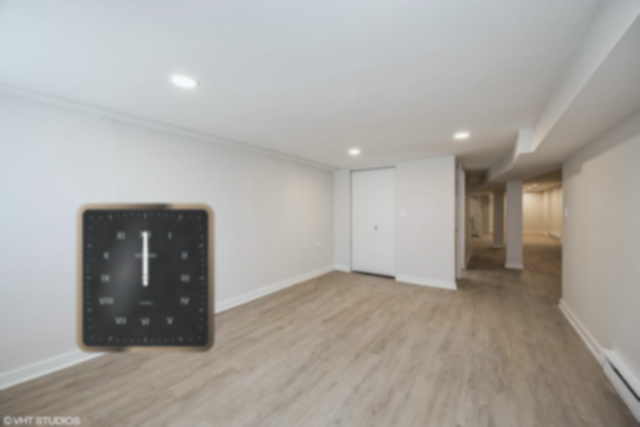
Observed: h=12 m=0
